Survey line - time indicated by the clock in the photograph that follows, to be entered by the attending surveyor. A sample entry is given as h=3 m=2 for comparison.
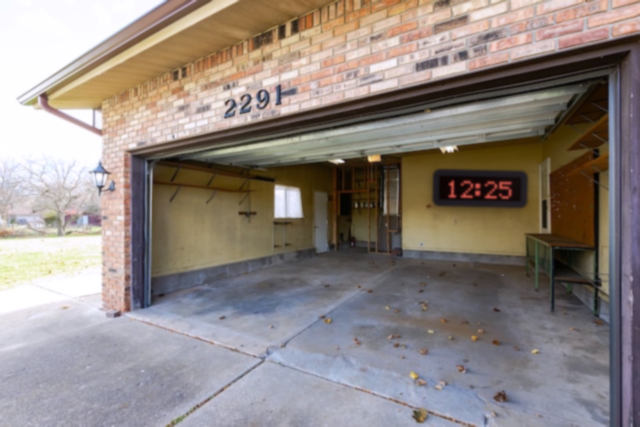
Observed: h=12 m=25
